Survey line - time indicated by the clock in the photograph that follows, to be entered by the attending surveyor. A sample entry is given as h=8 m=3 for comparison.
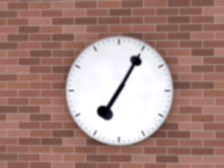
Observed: h=7 m=5
